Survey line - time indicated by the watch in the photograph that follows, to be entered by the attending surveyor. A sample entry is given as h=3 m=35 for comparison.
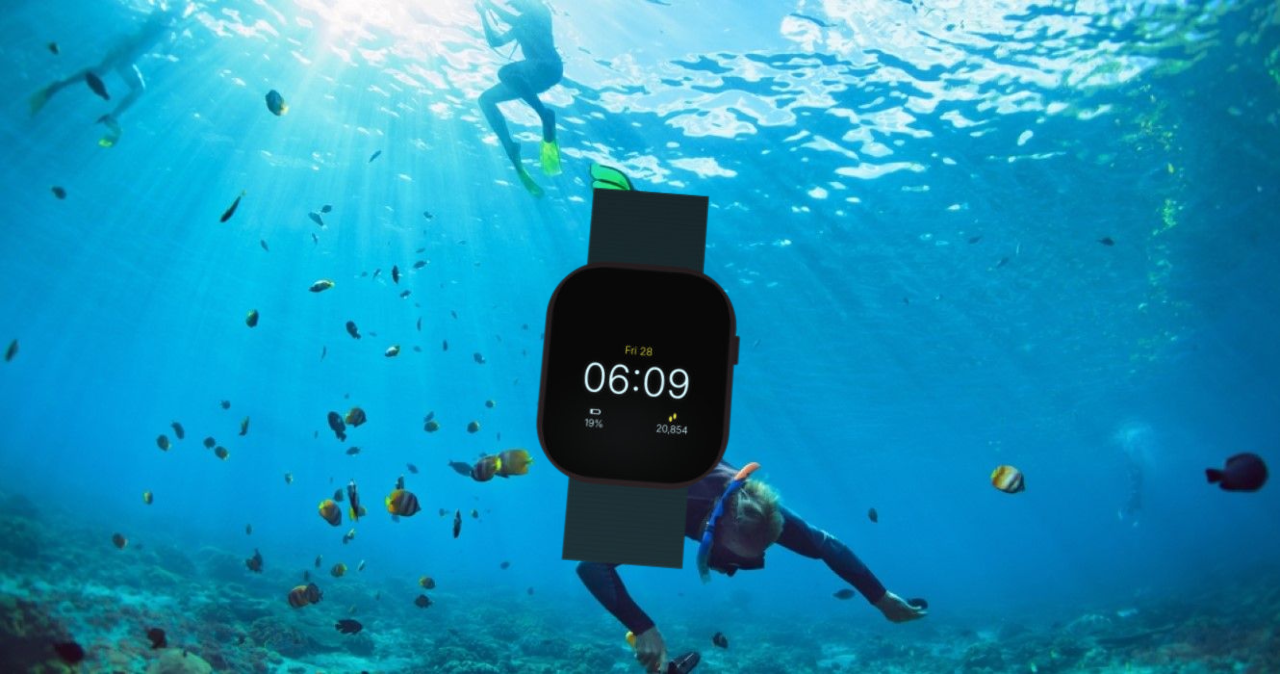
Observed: h=6 m=9
